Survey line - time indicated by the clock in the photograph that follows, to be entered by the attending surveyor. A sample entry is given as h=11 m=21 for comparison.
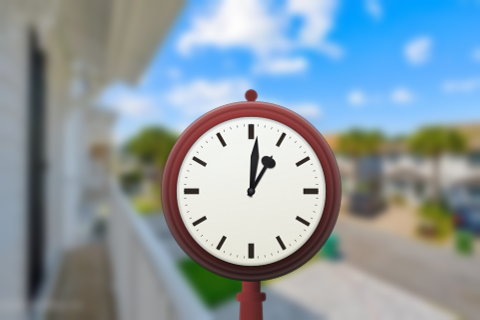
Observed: h=1 m=1
